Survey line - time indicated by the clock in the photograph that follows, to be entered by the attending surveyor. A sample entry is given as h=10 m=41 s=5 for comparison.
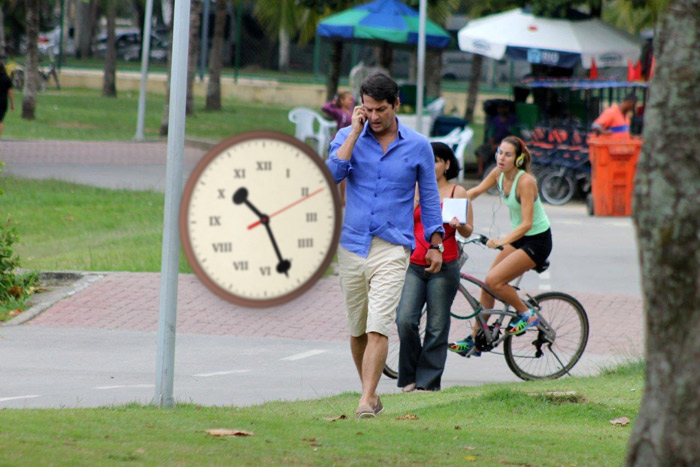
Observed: h=10 m=26 s=11
